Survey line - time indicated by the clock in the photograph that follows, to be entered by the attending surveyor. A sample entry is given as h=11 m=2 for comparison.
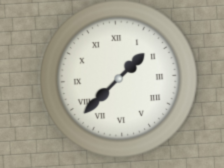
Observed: h=1 m=38
